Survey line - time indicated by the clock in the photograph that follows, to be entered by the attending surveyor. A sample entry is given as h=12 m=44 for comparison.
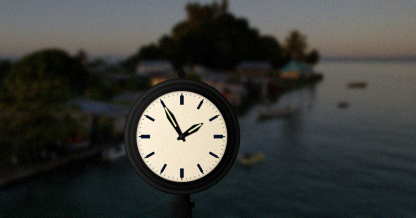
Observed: h=1 m=55
